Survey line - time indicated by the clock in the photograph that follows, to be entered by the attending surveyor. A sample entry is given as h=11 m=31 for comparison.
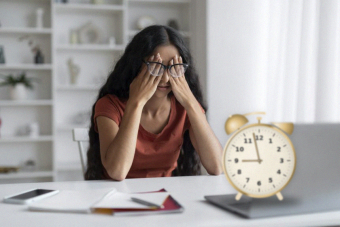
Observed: h=8 m=58
